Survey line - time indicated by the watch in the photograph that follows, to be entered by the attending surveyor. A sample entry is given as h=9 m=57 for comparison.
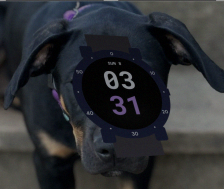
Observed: h=3 m=31
